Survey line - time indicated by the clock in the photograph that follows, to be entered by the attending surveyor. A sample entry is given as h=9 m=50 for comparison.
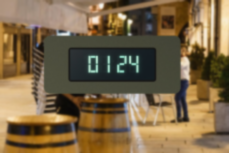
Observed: h=1 m=24
